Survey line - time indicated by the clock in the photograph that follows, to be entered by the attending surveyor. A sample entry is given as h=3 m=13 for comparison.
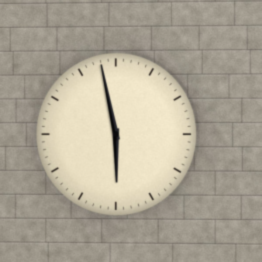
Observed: h=5 m=58
